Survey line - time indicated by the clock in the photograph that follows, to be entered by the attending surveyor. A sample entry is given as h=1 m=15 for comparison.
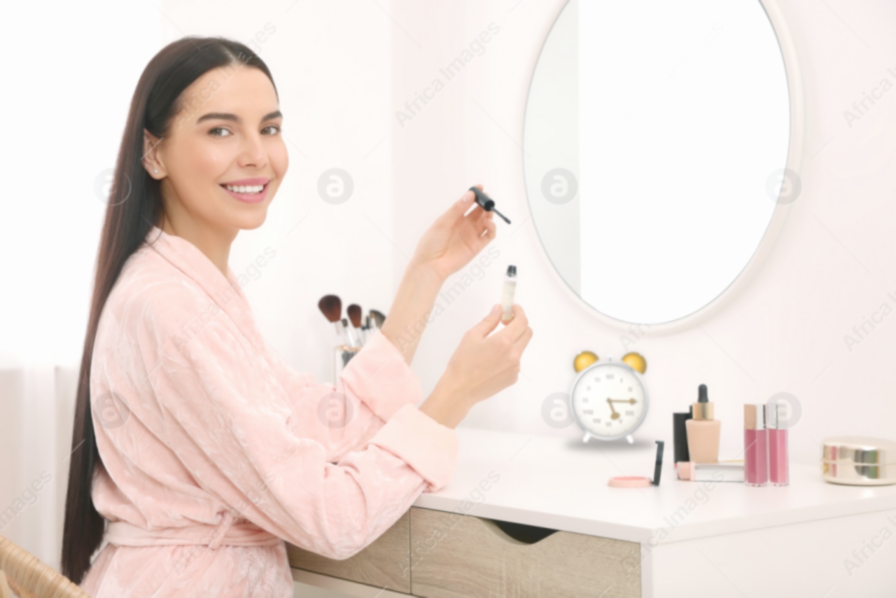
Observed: h=5 m=15
